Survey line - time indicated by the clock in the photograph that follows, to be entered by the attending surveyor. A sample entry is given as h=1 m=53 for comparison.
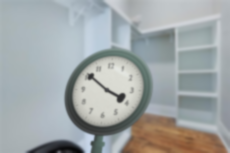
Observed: h=3 m=51
